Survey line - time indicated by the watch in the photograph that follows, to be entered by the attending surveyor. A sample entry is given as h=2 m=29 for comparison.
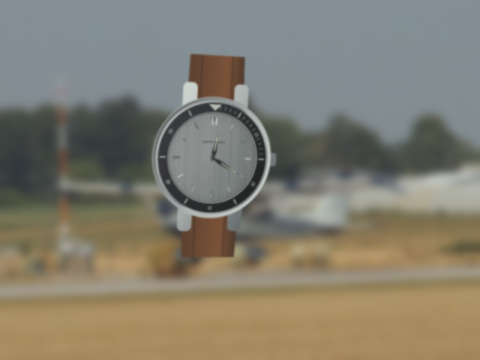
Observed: h=12 m=20
